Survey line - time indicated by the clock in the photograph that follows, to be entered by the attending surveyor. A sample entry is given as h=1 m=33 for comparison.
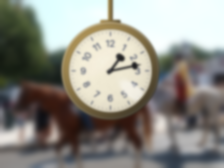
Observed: h=1 m=13
